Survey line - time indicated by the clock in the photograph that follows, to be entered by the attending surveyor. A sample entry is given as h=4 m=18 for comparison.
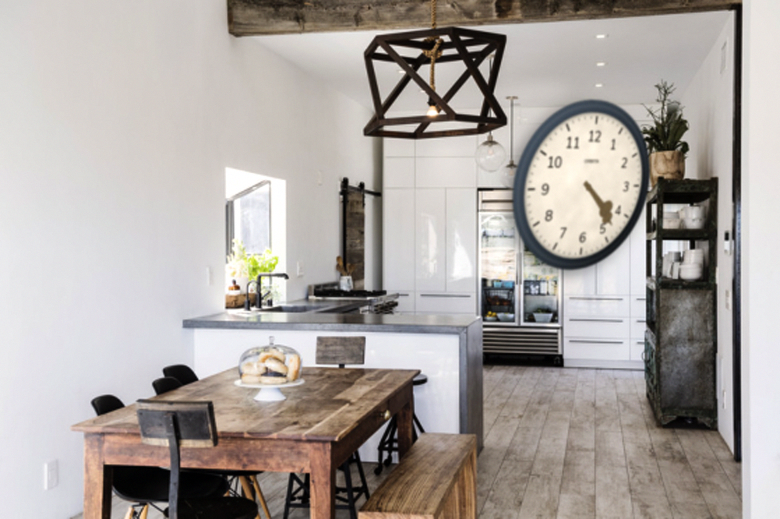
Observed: h=4 m=23
